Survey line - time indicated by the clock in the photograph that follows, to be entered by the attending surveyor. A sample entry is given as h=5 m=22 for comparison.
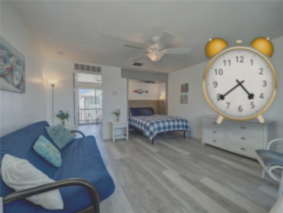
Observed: h=4 m=39
